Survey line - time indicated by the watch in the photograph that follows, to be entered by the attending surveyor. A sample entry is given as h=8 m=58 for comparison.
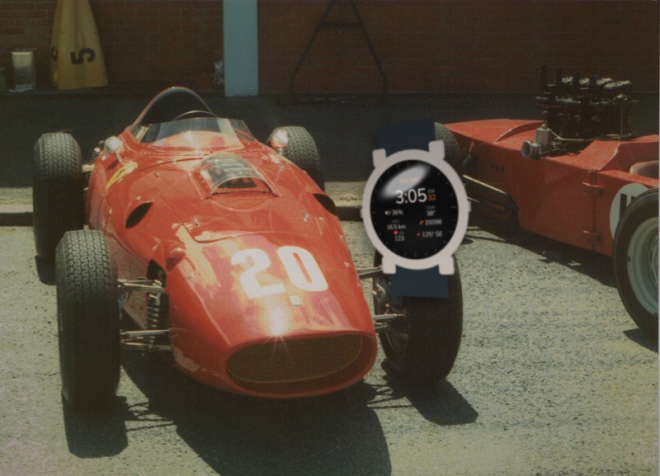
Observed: h=3 m=5
